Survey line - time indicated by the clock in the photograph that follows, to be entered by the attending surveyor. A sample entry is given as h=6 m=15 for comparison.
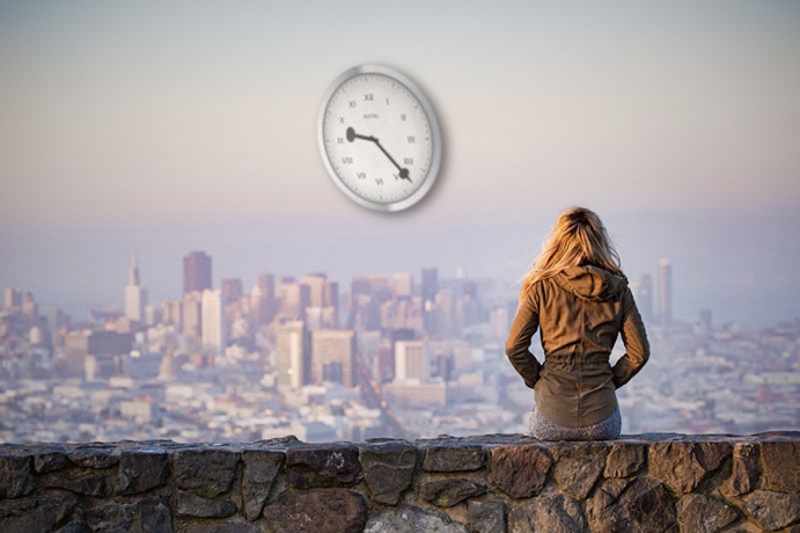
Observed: h=9 m=23
